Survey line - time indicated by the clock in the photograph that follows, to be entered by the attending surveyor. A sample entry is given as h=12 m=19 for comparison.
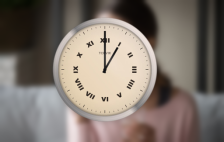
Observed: h=1 m=0
